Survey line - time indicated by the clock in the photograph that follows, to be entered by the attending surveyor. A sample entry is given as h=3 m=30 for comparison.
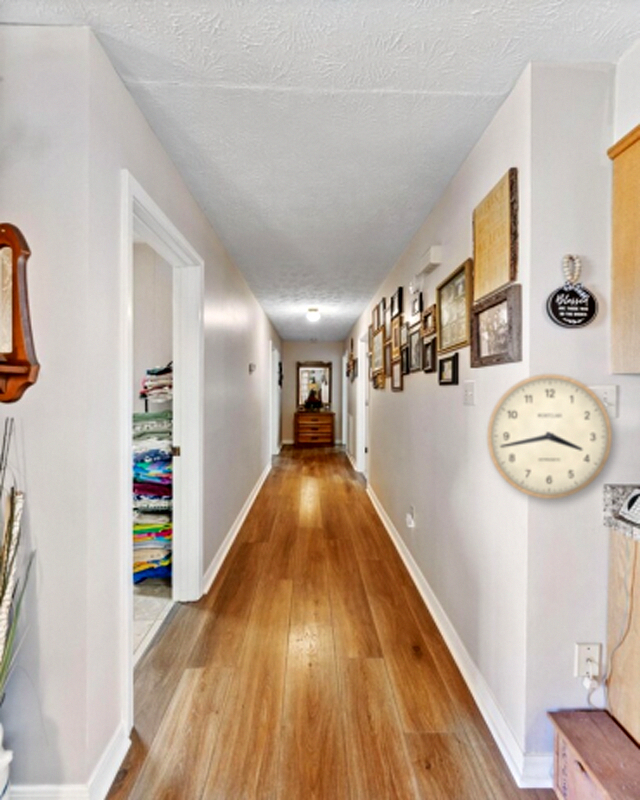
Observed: h=3 m=43
